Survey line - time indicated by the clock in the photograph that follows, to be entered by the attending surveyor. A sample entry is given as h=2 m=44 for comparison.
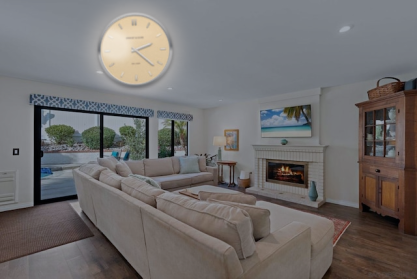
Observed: h=2 m=22
